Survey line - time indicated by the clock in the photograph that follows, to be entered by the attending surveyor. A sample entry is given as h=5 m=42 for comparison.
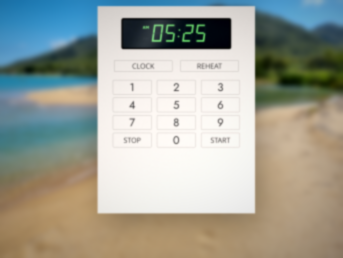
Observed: h=5 m=25
